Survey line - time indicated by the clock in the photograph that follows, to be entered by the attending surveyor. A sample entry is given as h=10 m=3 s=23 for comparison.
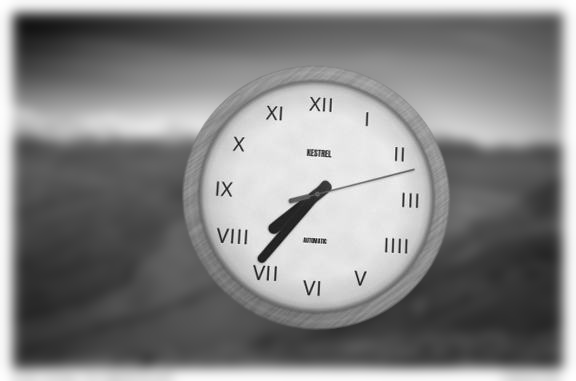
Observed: h=7 m=36 s=12
